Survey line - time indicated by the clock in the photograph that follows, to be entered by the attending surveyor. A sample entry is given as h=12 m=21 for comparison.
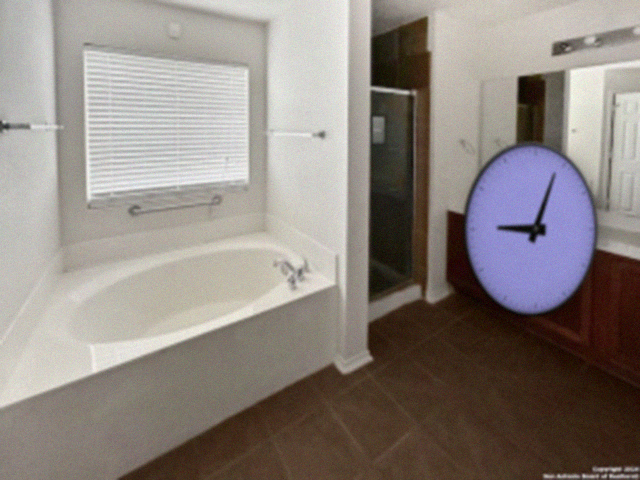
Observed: h=9 m=4
